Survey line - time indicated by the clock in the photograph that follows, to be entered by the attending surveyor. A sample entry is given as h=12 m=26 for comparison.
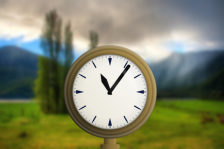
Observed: h=11 m=6
